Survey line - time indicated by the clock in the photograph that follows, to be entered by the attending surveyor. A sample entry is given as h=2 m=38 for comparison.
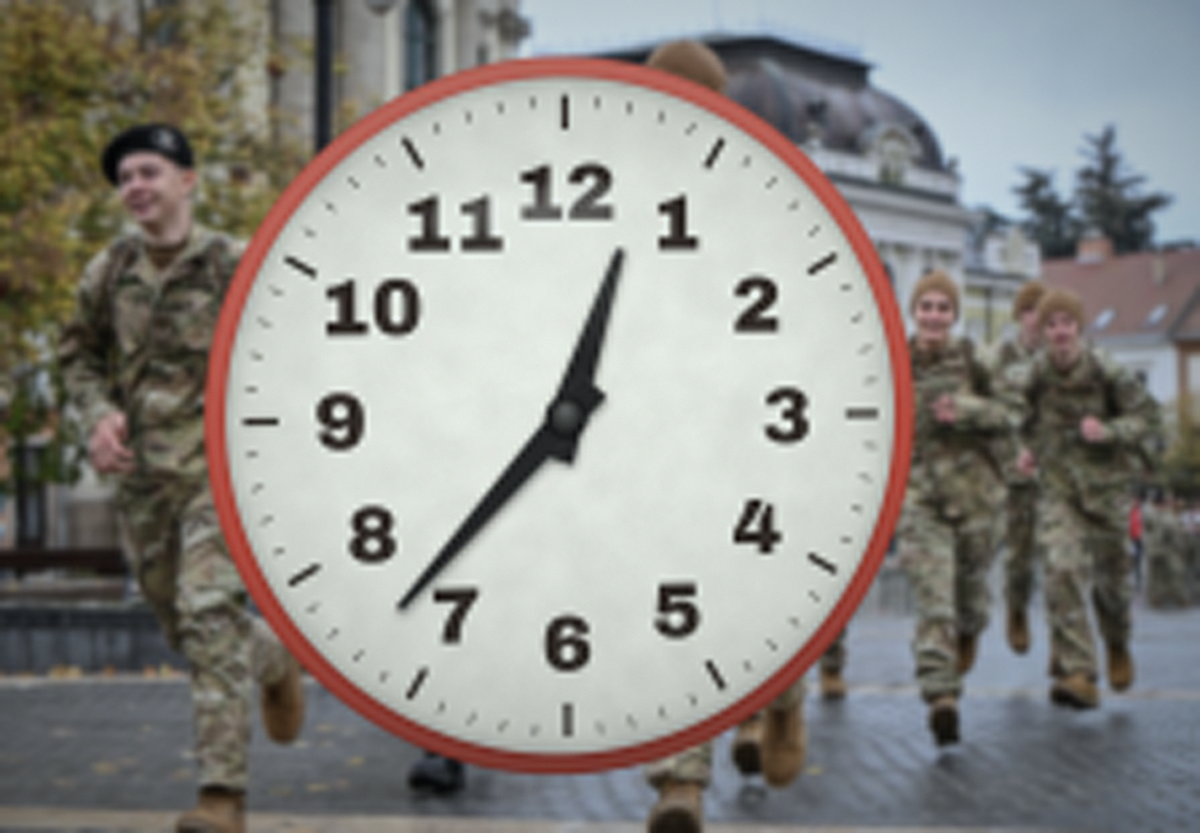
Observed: h=12 m=37
